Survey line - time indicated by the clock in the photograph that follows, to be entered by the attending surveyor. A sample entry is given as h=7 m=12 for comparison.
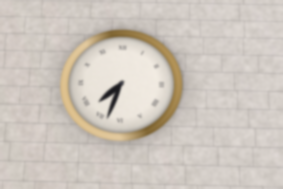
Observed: h=7 m=33
